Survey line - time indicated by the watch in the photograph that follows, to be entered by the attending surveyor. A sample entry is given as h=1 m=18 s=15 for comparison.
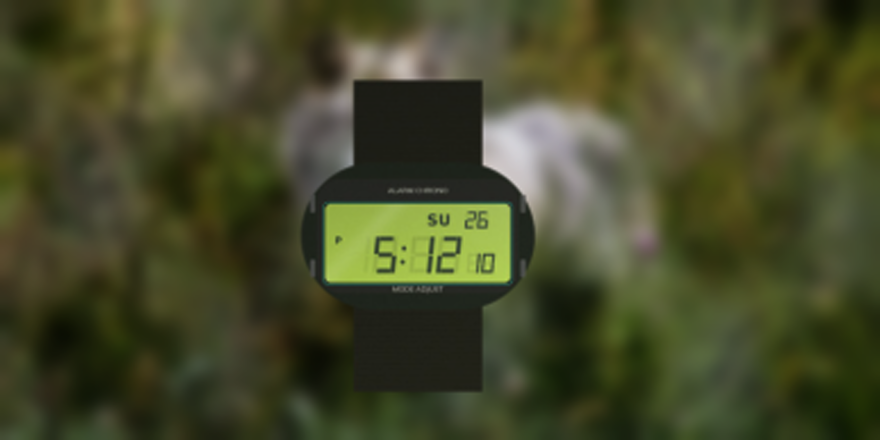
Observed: h=5 m=12 s=10
